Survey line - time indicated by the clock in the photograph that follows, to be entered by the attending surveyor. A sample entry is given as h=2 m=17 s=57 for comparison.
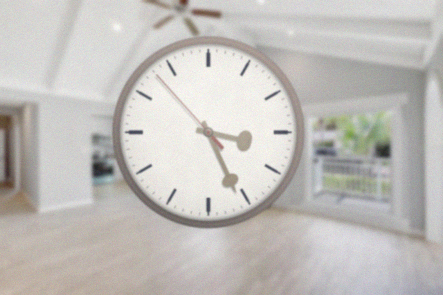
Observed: h=3 m=25 s=53
